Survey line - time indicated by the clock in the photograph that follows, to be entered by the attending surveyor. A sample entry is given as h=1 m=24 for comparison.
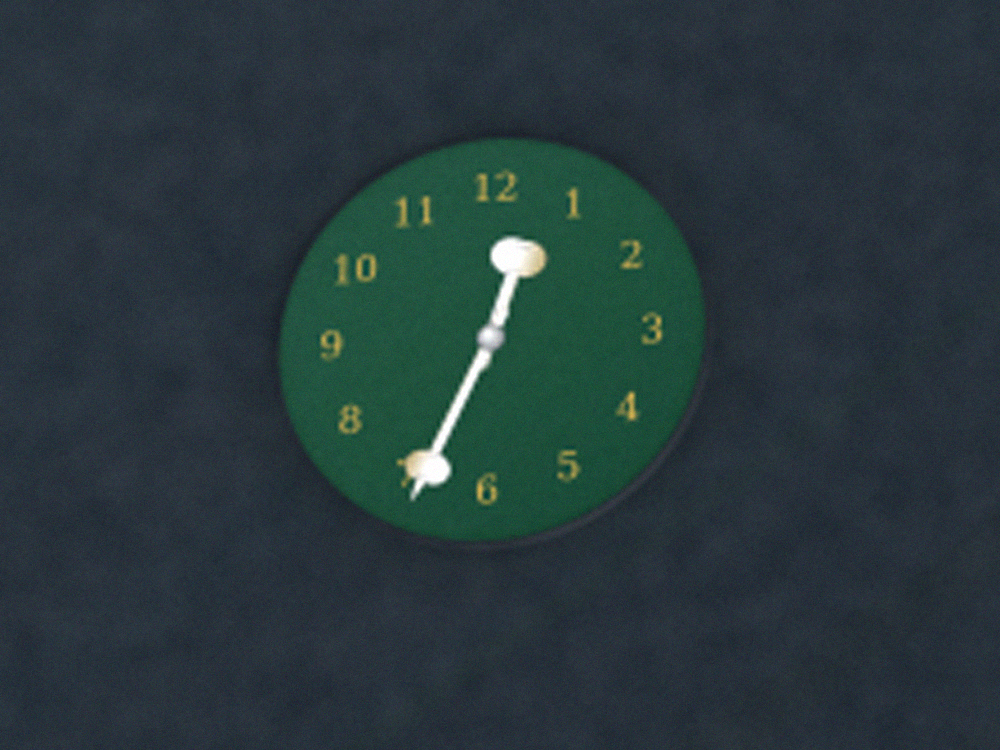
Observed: h=12 m=34
